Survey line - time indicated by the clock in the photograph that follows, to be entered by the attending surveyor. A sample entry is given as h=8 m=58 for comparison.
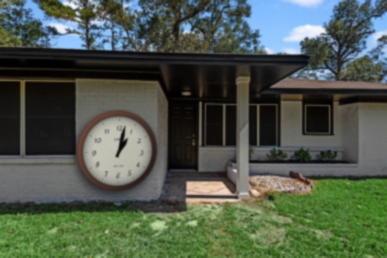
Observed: h=1 m=2
